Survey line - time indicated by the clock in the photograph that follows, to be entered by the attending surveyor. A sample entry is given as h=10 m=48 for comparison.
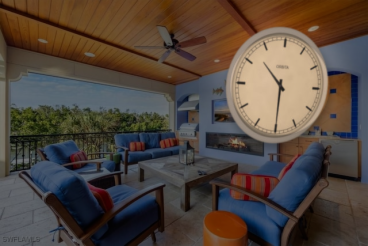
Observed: h=10 m=30
